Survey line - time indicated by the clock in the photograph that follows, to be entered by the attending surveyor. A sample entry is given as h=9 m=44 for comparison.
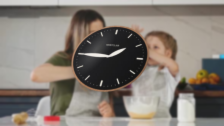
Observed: h=1 m=45
